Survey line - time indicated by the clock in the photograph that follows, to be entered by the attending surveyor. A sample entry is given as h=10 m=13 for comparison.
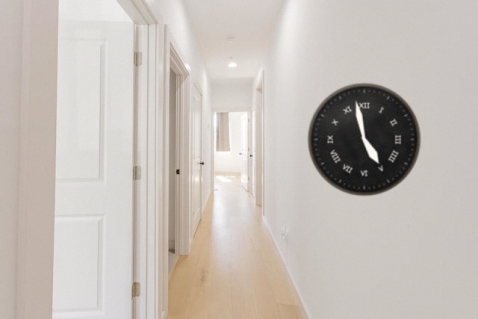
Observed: h=4 m=58
